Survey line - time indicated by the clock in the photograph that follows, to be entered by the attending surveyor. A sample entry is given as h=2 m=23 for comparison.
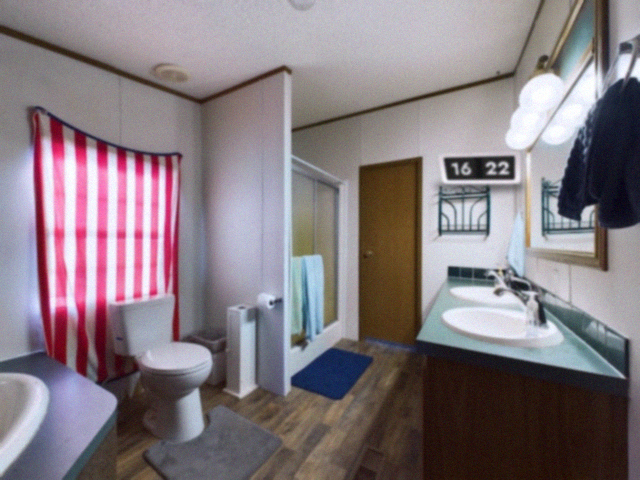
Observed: h=16 m=22
